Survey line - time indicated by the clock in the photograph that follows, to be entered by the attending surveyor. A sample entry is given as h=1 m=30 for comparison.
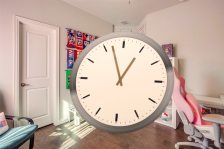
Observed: h=12 m=57
